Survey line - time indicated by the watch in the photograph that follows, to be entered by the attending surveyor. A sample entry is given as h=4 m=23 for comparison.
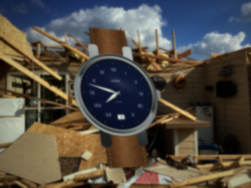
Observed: h=7 m=48
